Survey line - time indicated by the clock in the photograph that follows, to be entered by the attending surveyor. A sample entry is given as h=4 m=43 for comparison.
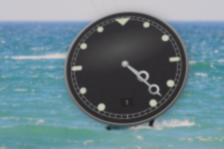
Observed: h=4 m=23
